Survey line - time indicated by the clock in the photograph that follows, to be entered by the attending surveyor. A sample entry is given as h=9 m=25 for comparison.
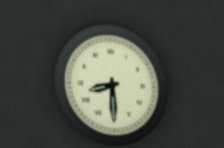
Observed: h=8 m=30
